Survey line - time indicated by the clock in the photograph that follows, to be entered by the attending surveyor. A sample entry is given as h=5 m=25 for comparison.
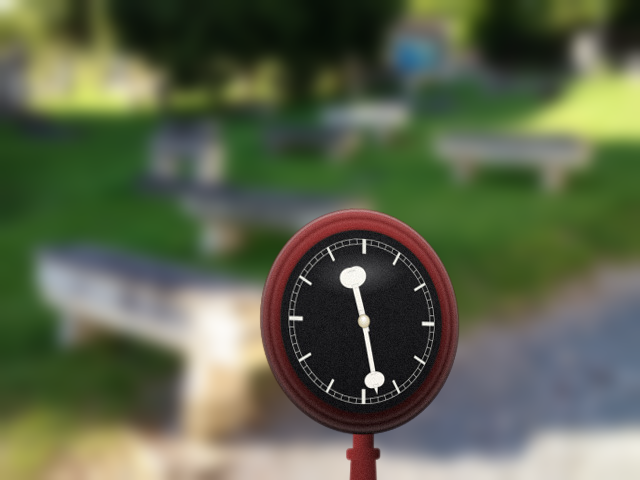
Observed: h=11 m=28
